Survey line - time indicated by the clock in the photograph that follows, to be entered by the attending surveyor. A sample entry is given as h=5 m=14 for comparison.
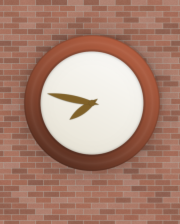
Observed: h=7 m=47
